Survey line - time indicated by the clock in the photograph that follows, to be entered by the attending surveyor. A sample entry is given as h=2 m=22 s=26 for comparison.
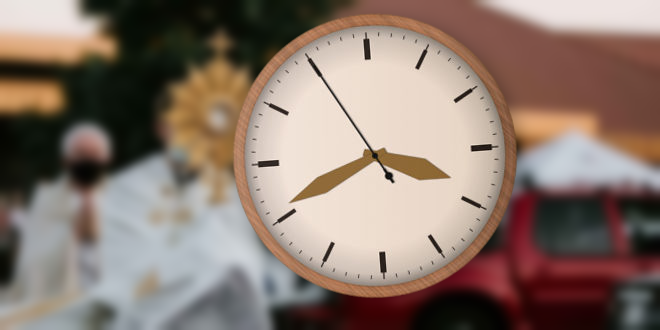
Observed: h=3 m=40 s=55
